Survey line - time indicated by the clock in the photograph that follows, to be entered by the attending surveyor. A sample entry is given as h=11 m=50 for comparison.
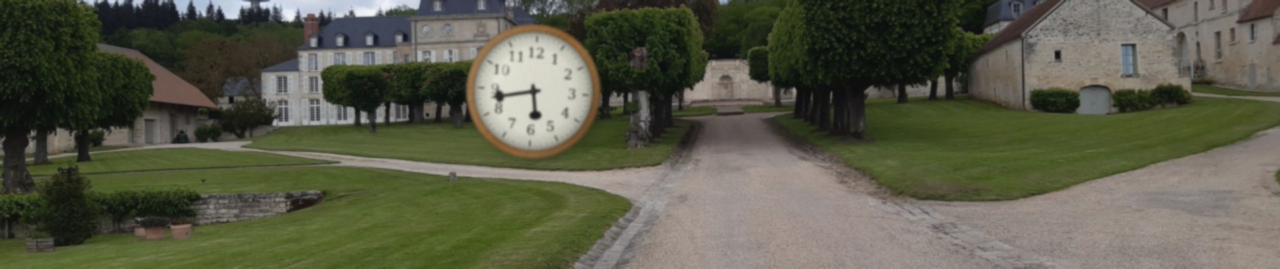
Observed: h=5 m=43
